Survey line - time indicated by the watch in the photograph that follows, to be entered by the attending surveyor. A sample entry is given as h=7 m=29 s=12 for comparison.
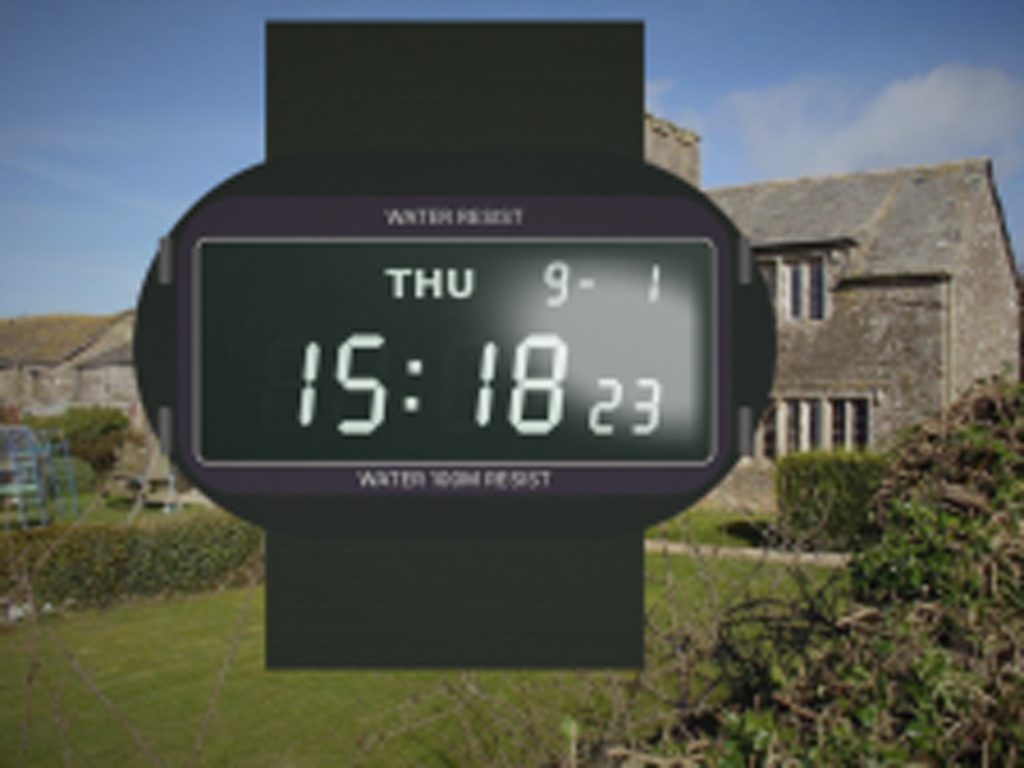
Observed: h=15 m=18 s=23
